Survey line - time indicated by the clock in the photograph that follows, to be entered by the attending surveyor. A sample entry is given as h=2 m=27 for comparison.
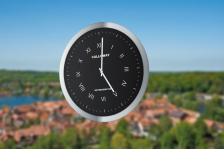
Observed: h=5 m=1
